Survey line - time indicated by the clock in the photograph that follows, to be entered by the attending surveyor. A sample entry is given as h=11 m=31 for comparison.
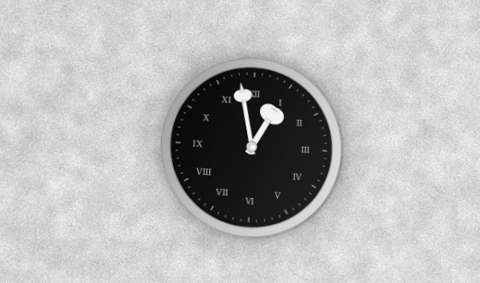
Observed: h=12 m=58
